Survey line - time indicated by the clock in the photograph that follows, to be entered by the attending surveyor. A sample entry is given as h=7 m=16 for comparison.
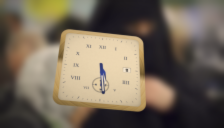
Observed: h=5 m=29
